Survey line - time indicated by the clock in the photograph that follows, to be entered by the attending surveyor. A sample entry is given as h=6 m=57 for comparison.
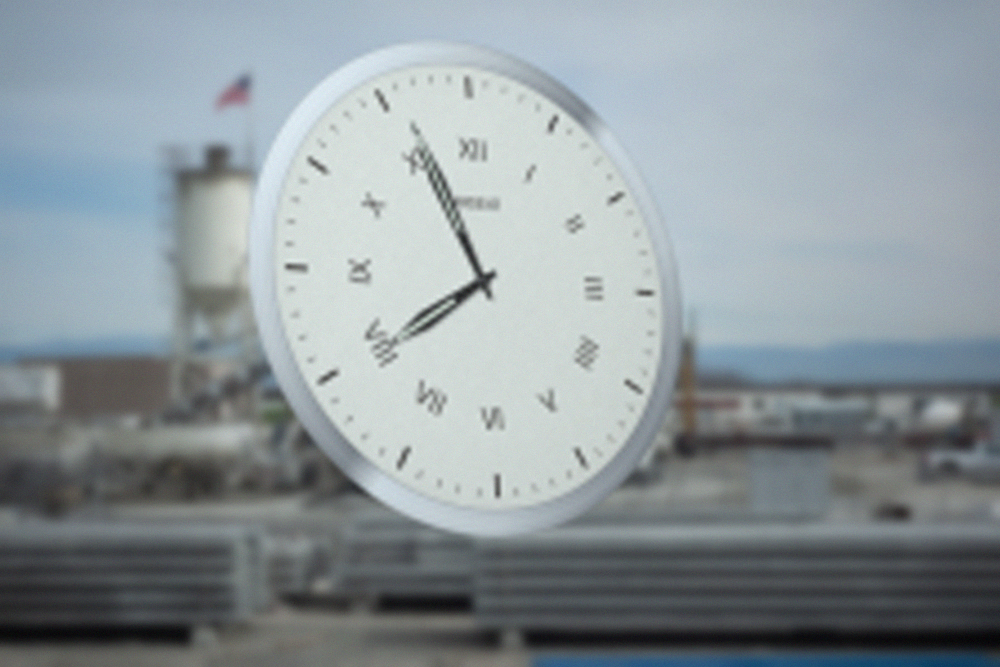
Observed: h=7 m=56
